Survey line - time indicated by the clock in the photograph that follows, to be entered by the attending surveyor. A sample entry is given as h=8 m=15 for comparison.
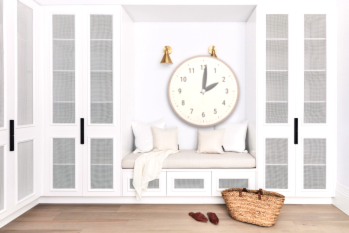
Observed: h=2 m=1
